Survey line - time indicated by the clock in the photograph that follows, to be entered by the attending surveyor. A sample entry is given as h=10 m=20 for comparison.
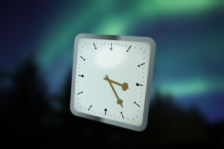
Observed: h=3 m=24
